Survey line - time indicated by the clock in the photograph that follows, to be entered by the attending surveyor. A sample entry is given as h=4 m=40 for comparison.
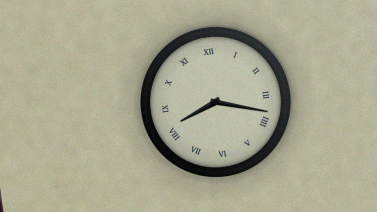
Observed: h=8 m=18
